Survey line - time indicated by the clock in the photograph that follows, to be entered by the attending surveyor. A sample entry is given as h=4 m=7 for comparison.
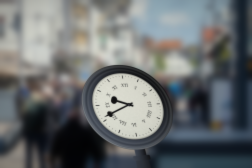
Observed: h=9 m=41
